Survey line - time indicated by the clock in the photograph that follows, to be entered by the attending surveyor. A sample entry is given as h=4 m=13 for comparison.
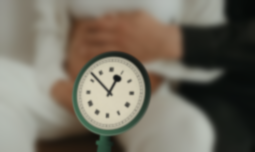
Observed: h=12 m=52
